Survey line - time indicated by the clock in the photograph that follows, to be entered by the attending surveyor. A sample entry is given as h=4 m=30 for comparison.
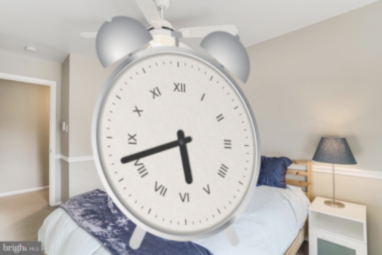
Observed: h=5 m=42
